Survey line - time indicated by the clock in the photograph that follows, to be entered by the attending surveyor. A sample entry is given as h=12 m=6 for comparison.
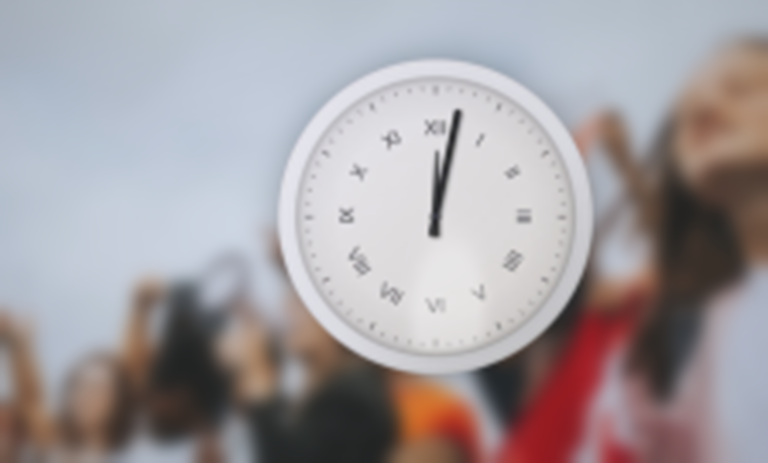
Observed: h=12 m=2
